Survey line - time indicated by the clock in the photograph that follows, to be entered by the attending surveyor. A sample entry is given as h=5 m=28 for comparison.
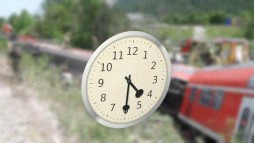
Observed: h=4 m=30
